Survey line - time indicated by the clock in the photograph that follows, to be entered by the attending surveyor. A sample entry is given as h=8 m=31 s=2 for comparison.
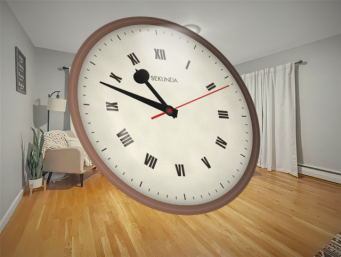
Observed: h=10 m=48 s=11
